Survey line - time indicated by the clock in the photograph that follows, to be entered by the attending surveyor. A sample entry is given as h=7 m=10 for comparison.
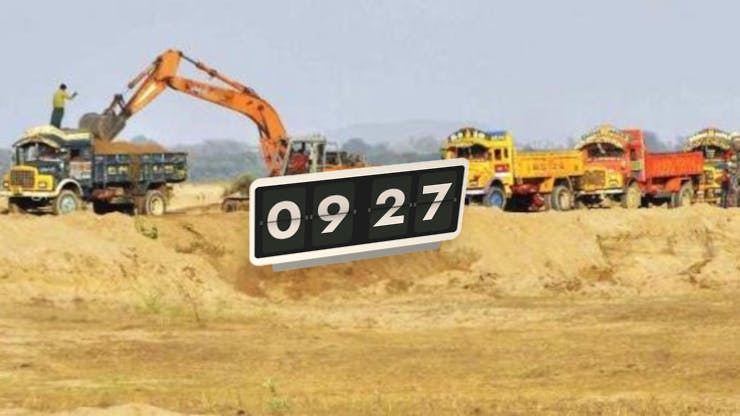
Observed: h=9 m=27
